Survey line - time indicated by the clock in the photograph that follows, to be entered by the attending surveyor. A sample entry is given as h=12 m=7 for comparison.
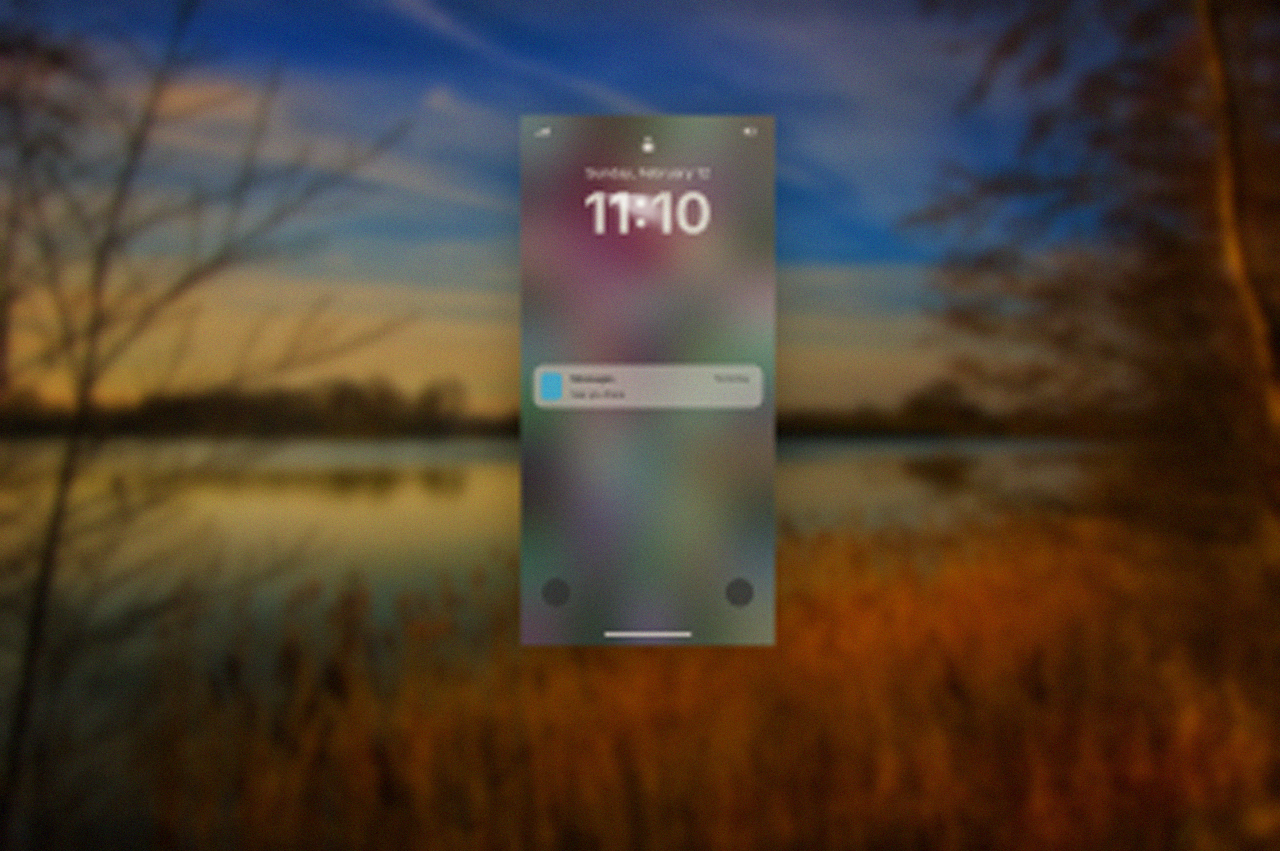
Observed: h=11 m=10
